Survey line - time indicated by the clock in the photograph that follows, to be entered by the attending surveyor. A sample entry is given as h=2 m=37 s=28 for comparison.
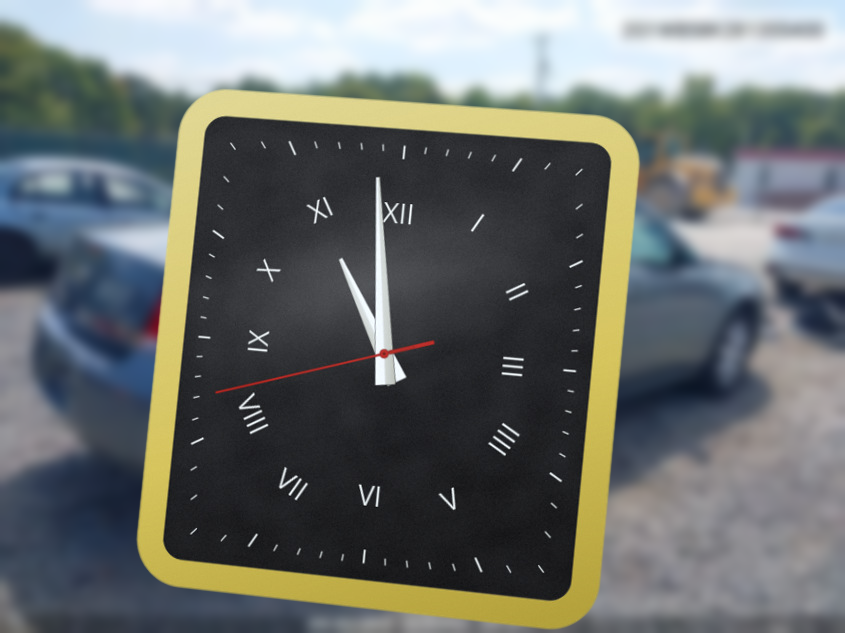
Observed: h=10 m=58 s=42
